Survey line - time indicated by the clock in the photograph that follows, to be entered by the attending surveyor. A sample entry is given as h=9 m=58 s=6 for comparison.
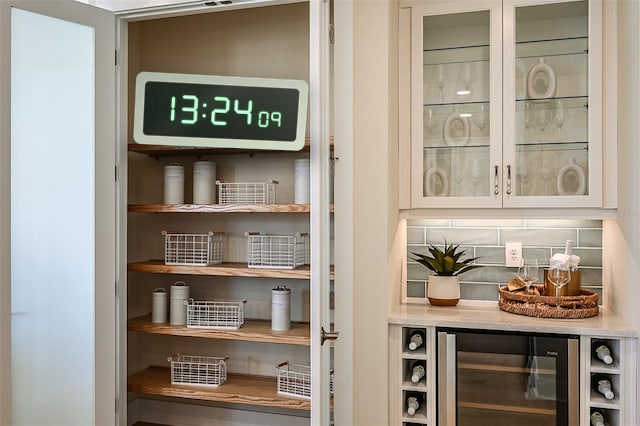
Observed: h=13 m=24 s=9
